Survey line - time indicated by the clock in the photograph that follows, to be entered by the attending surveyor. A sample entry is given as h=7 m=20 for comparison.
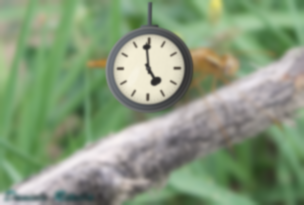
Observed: h=4 m=59
